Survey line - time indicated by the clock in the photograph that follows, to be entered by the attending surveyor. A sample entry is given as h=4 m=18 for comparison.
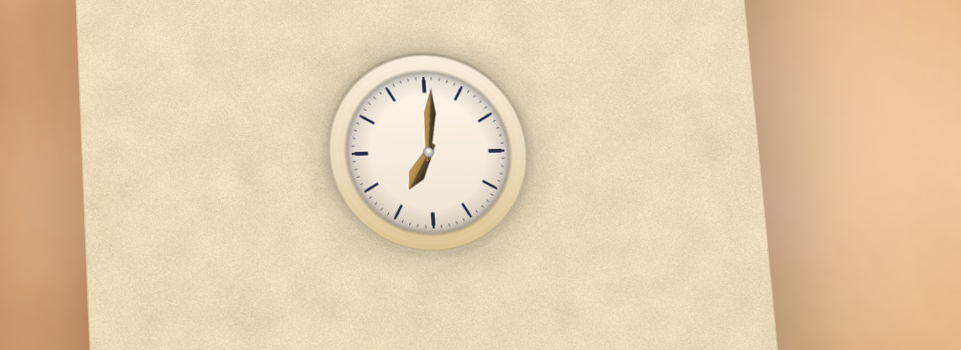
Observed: h=7 m=1
